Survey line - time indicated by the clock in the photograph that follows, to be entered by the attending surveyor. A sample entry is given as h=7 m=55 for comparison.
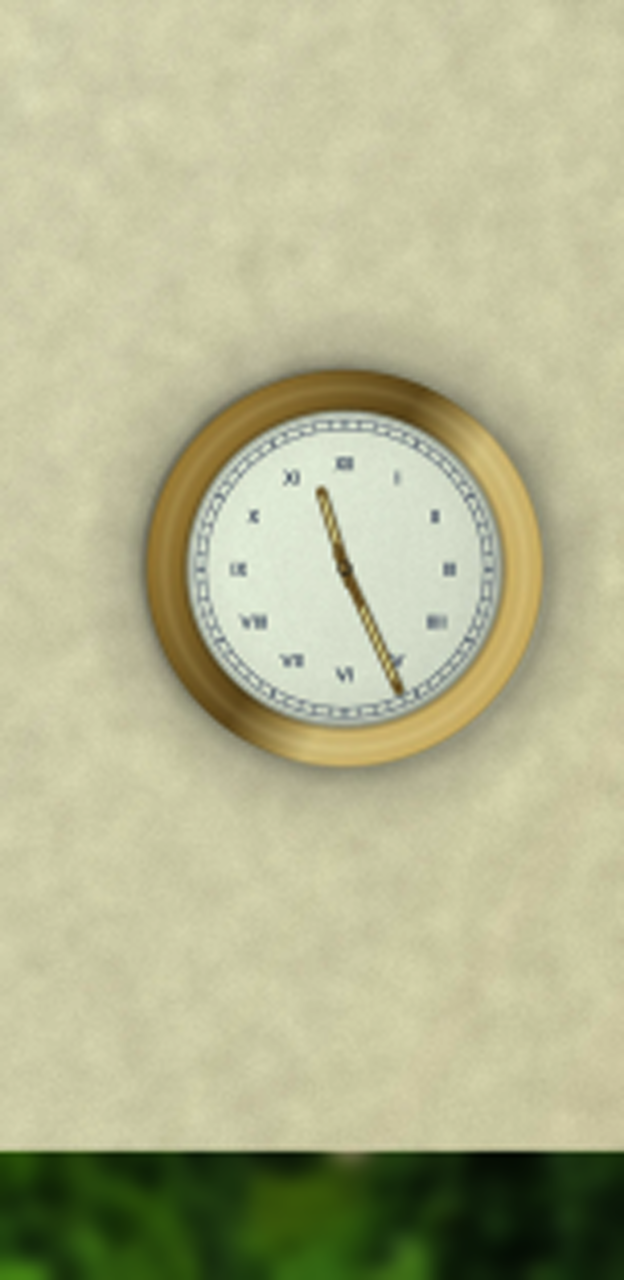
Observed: h=11 m=26
